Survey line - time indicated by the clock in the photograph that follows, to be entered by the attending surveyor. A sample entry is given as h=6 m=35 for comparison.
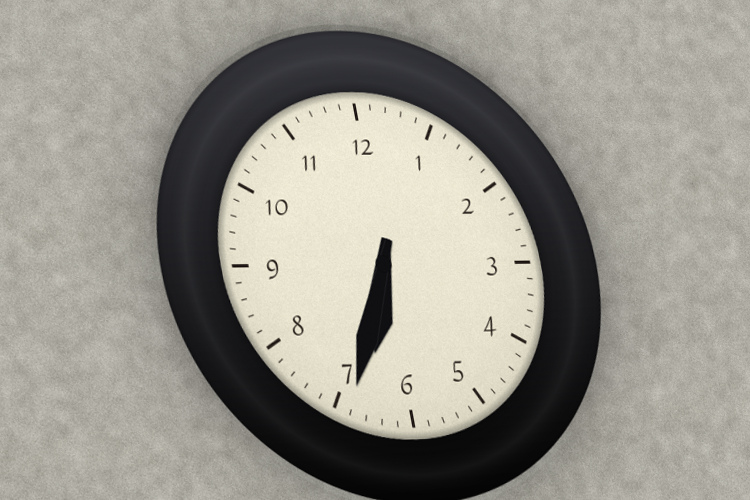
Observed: h=6 m=34
